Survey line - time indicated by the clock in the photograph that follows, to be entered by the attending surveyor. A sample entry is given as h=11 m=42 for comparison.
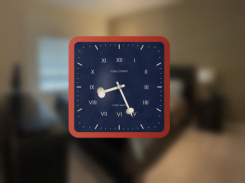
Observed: h=8 m=26
